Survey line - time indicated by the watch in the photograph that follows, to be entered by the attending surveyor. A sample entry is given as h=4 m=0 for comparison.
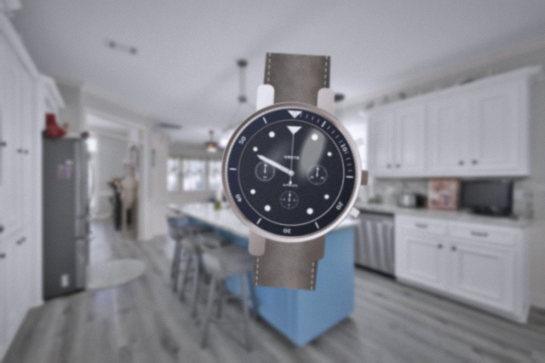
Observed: h=9 m=49
